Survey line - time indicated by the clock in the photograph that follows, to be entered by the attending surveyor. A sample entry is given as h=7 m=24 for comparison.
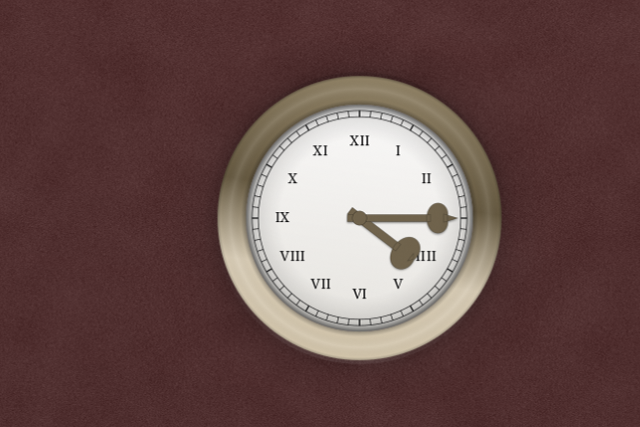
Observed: h=4 m=15
